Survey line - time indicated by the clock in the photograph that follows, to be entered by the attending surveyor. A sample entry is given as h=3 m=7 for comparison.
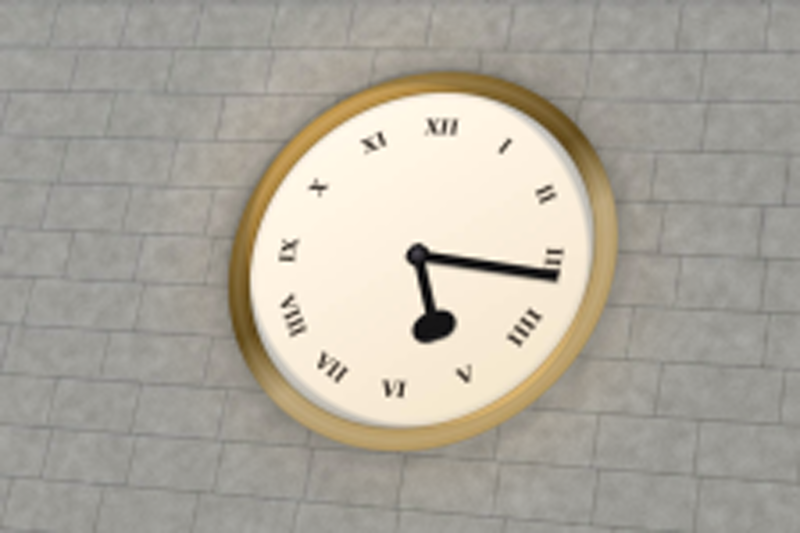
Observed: h=5 m=16
